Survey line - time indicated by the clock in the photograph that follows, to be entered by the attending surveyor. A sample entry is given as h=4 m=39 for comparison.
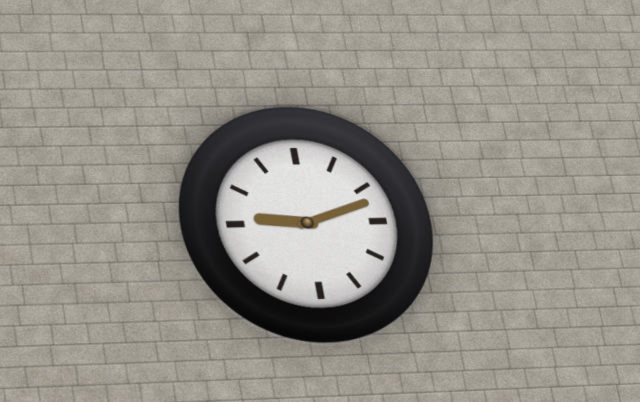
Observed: h=9 m=12
